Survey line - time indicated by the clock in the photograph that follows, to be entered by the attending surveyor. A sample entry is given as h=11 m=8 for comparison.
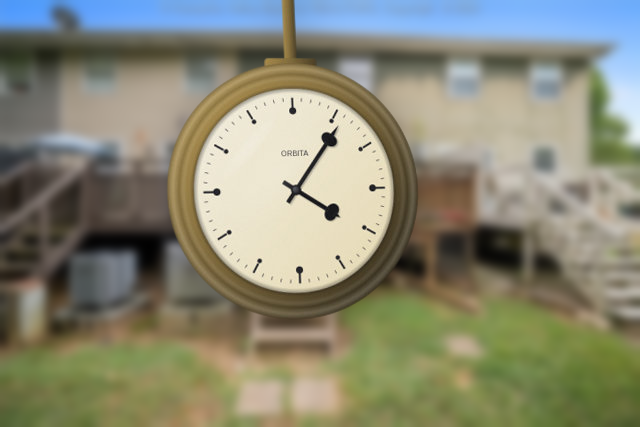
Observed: h=4 m=6
